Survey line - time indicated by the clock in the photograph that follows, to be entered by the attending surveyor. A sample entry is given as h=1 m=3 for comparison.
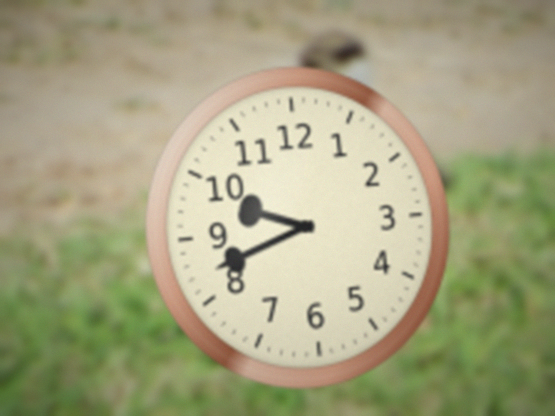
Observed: h=9 m=42
